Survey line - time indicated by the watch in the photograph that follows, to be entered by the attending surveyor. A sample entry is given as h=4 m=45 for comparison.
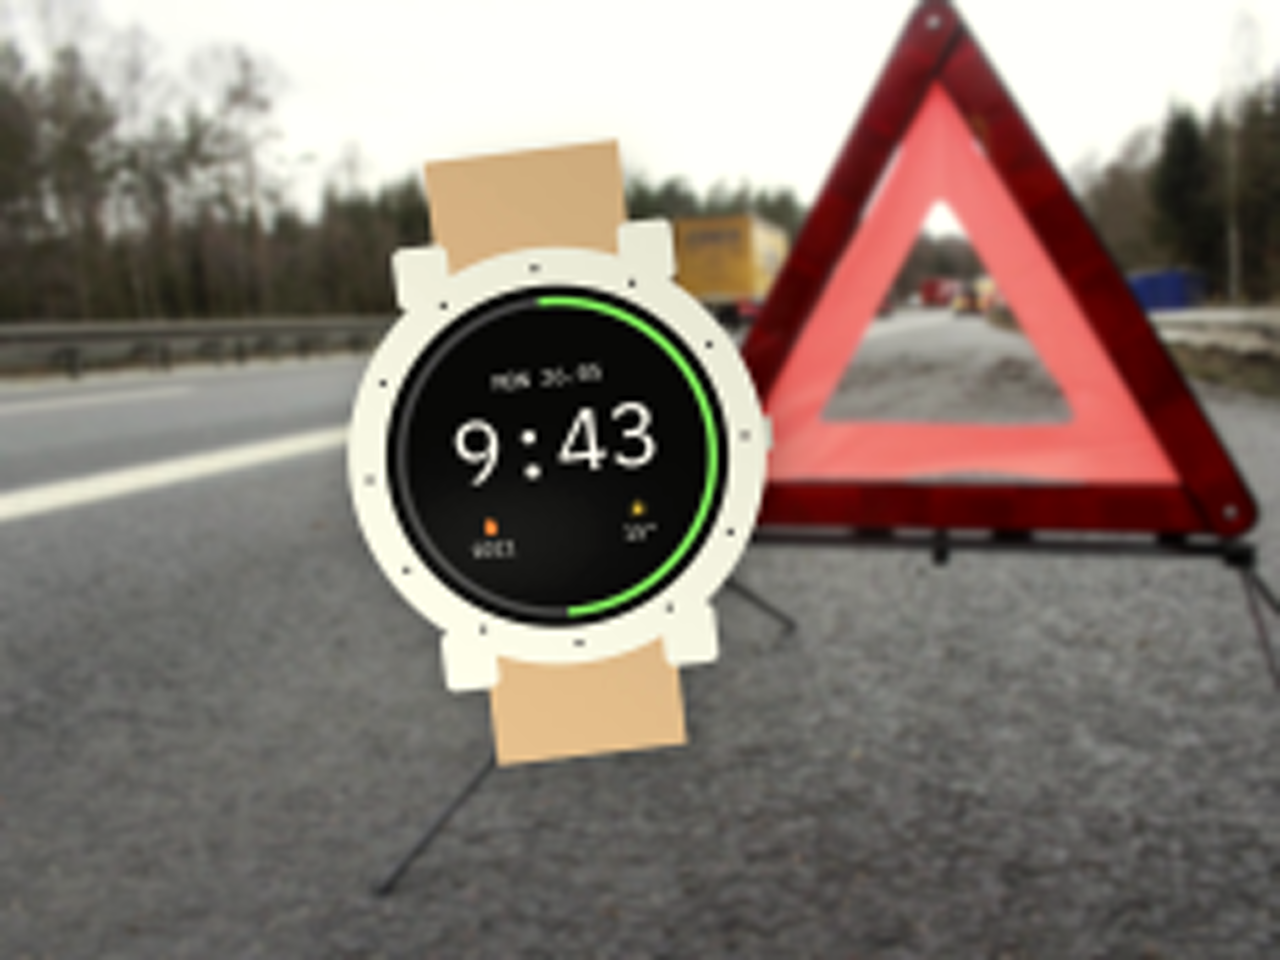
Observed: h=9 m=43
